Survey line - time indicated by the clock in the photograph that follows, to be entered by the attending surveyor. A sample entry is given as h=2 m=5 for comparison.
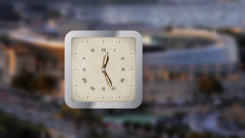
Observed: h=12 m=26
